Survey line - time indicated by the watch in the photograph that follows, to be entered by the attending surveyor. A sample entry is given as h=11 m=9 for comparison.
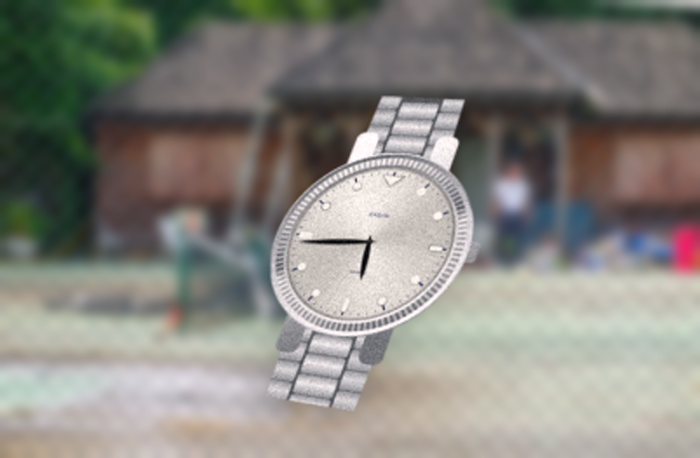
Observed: h=5 m=44
